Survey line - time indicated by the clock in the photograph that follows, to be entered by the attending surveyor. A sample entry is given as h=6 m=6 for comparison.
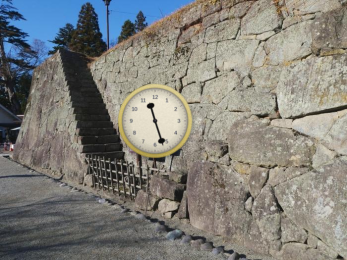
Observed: h=11 m=27
